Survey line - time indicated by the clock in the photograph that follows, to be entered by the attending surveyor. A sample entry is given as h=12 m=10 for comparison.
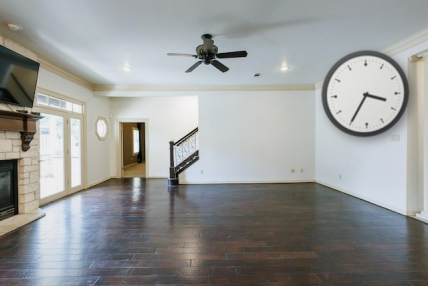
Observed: h=3 m=35
